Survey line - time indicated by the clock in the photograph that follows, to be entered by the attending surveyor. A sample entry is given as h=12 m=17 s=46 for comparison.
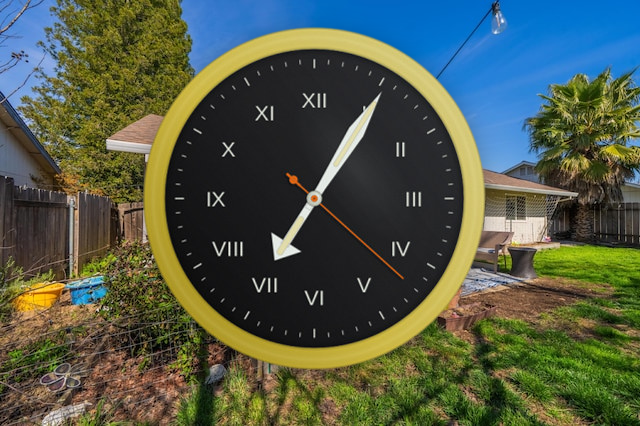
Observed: h=7 m=5 s=22
